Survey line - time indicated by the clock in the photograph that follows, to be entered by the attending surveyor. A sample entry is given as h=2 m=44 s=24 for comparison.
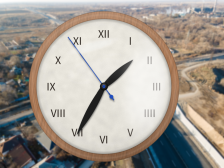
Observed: h=1 m=34 s=54
